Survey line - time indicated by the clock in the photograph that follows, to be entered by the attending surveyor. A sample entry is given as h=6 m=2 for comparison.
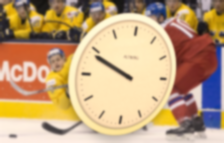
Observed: h=9 m=49
